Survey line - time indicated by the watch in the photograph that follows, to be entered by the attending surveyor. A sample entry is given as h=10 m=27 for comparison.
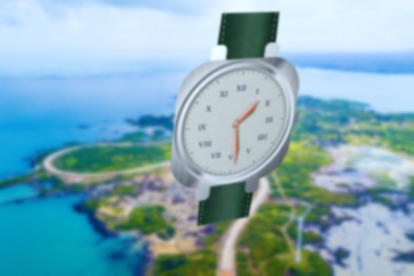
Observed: h=1 m=29
